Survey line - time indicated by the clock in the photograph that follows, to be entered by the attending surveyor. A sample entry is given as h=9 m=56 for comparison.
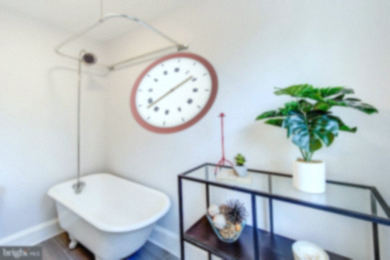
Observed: h=1 m=38
